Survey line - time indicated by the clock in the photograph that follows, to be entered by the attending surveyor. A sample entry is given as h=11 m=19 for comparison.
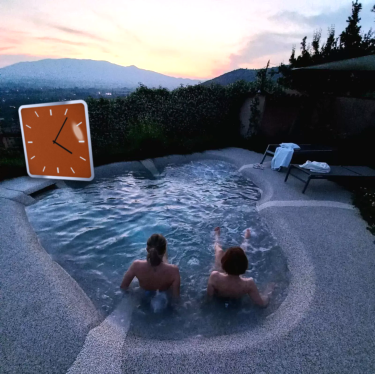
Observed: h=4 m=6
